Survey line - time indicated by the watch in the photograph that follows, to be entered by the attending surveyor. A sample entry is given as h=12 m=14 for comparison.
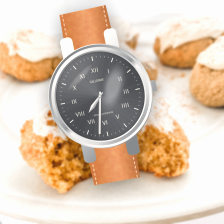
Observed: h=7 m=32
